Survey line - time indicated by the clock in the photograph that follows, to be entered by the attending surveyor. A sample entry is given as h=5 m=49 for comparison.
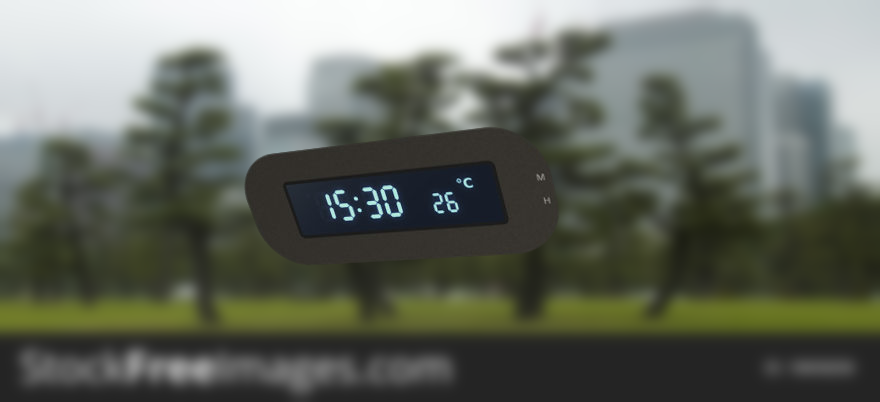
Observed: h=15 m=30
